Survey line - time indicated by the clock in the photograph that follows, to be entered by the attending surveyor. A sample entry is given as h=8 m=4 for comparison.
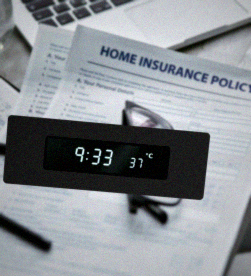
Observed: h=9 m=33
